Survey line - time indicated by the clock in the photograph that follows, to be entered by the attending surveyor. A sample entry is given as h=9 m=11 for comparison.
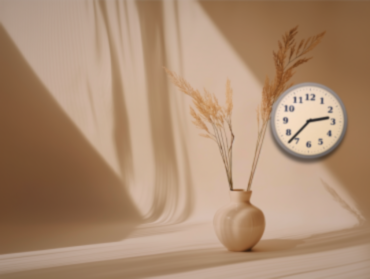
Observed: h=2 m=37
